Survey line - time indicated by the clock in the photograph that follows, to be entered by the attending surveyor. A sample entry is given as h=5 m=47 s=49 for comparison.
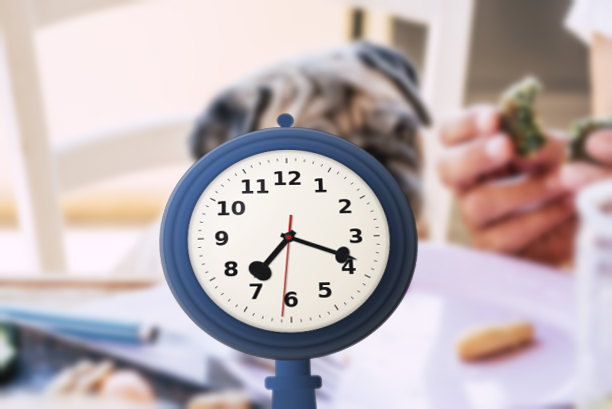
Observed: h=7 m=18 s=31
